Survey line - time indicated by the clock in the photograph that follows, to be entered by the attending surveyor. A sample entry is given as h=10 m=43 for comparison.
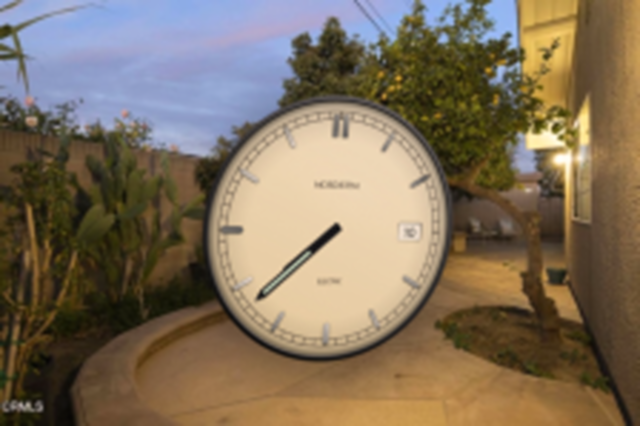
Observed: h=7 m=38
